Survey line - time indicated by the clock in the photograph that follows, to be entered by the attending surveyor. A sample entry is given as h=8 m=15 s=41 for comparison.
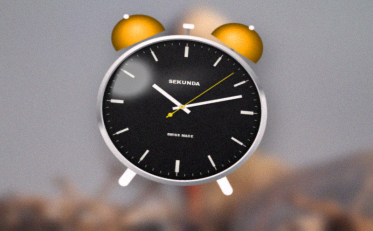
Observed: h=10 m=12 s=8
